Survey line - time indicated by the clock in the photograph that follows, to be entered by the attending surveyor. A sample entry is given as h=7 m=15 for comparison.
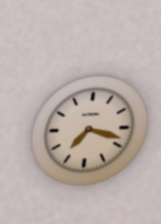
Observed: h=7 m=18
